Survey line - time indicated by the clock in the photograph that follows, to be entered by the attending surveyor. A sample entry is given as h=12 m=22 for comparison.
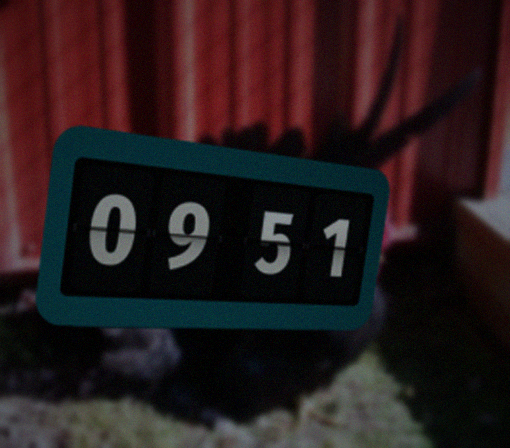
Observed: h=9 m=51
